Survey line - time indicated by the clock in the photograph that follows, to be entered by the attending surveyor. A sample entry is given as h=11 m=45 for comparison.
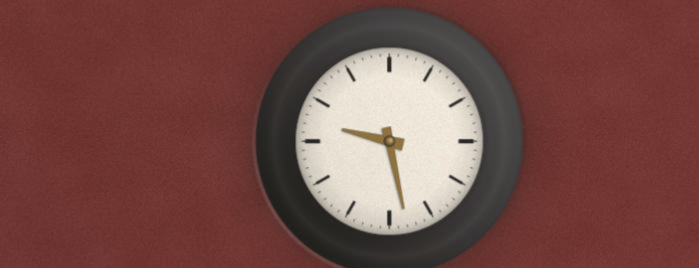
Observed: h=9 m=28
